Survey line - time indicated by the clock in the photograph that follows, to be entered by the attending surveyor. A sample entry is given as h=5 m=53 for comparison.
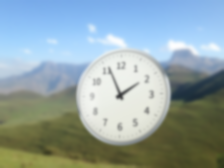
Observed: h=1 m=56
